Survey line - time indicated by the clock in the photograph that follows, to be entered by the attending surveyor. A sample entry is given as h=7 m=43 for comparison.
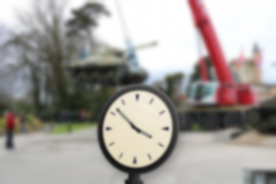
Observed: h=3 m=52
